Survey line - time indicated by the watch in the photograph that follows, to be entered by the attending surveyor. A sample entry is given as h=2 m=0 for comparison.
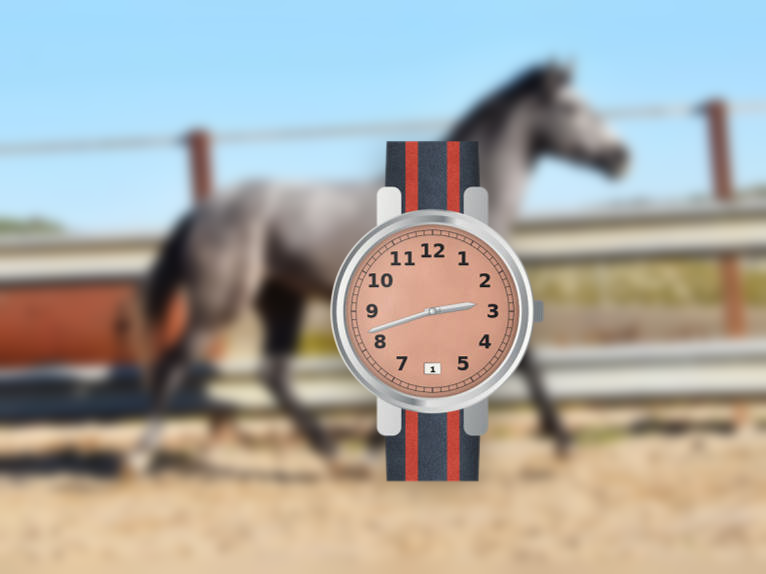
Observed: h=2 m=42
